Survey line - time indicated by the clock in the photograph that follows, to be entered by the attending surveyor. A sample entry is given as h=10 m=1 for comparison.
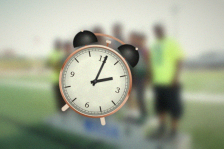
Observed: h=2 m=1
